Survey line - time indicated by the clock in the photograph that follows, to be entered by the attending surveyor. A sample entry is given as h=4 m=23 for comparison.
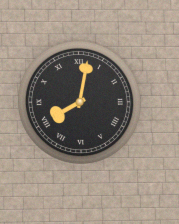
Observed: h=8 m=2
